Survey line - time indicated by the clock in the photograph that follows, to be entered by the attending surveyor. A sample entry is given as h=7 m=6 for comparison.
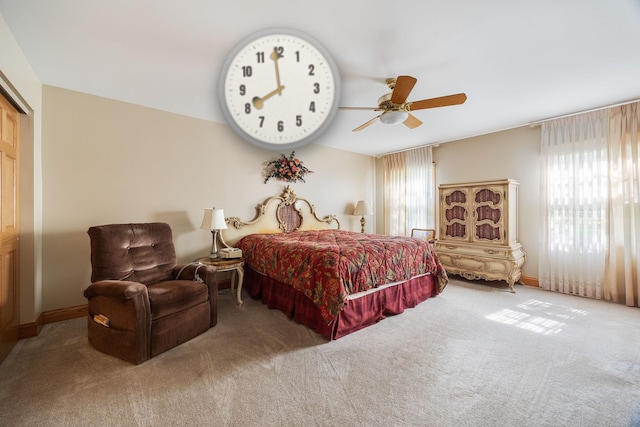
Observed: h=7 m=59
